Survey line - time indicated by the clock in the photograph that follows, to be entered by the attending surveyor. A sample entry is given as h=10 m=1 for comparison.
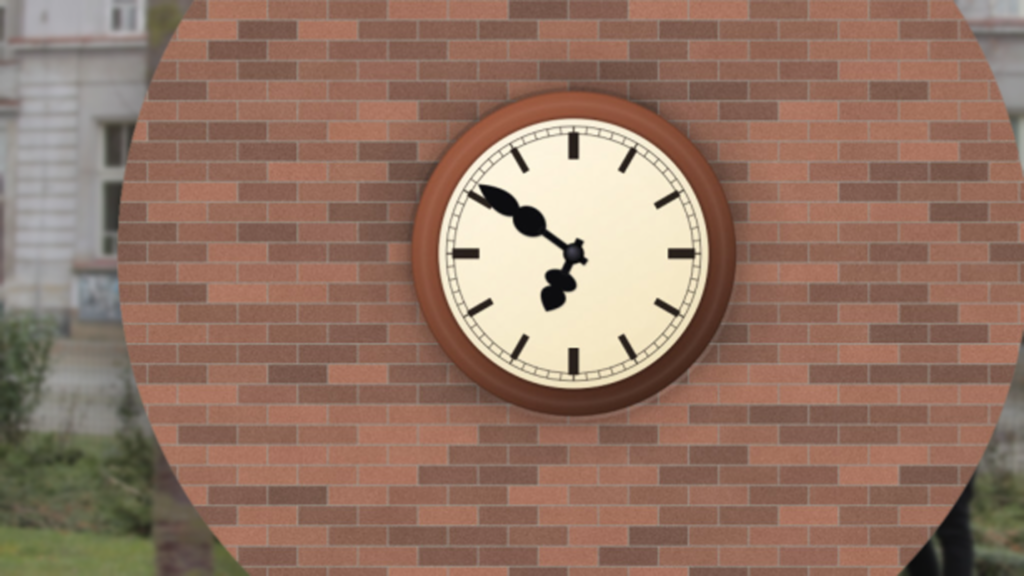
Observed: h=6 m=51
